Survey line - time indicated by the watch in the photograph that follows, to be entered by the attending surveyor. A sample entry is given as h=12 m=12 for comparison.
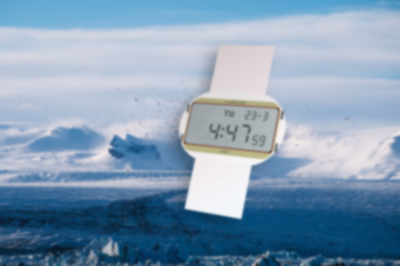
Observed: h=4 m=47
